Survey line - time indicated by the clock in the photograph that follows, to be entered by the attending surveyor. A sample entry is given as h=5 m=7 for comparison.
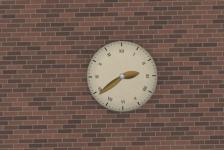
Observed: h=2 m=39
